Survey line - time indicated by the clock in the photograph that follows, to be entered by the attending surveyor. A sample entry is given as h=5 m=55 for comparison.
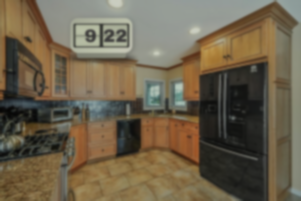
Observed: h=9 m=22
